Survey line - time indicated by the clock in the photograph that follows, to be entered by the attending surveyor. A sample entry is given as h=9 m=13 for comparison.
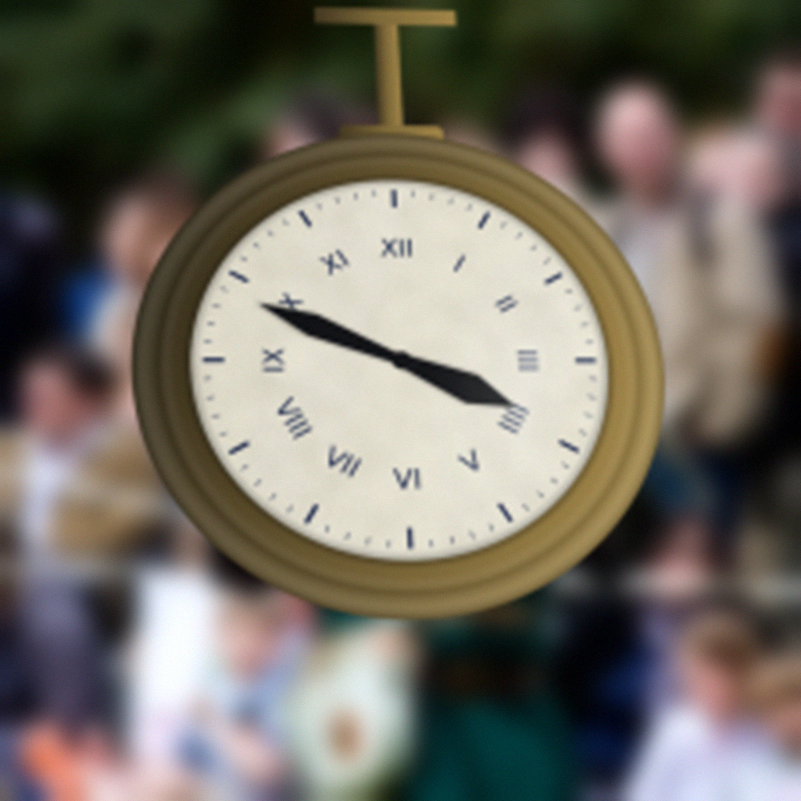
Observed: h=3 m=49
